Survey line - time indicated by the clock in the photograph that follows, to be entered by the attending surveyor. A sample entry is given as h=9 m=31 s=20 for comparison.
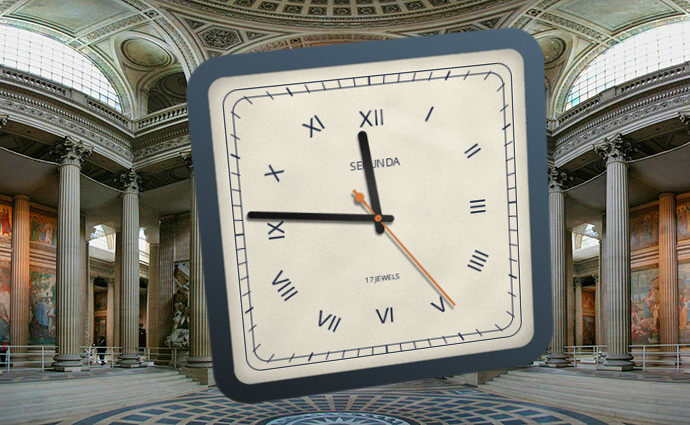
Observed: h=11 m=46 s=24
